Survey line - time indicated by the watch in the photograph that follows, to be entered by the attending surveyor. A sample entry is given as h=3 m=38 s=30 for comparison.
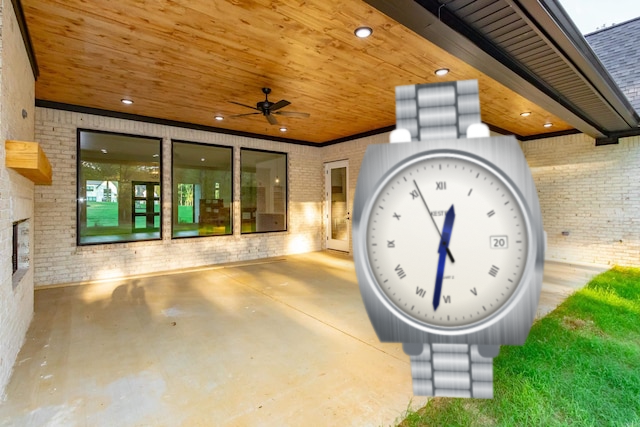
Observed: h=12 m=31 s=56
